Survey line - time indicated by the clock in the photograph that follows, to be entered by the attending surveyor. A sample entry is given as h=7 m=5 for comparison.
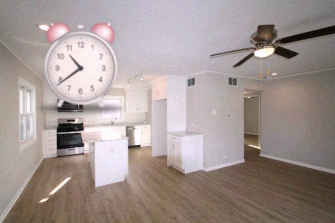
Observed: h=10 m=39
